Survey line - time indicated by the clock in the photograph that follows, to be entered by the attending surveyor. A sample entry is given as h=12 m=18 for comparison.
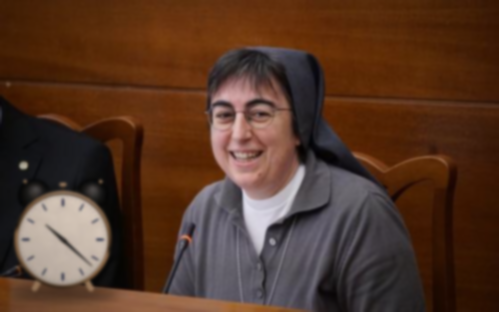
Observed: h=10 m=22
